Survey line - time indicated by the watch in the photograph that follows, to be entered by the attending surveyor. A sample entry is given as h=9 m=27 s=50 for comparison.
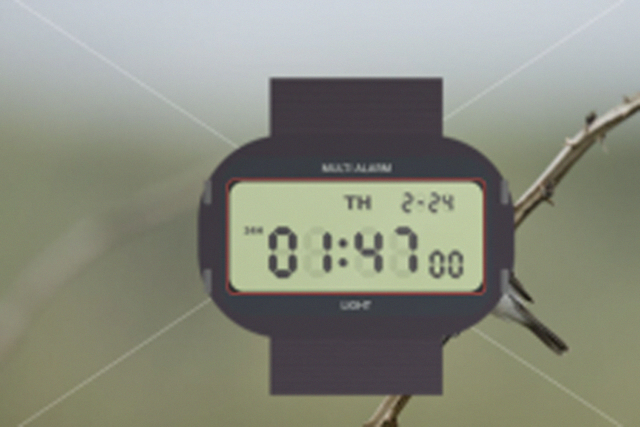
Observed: h=1 m=47 s=0
